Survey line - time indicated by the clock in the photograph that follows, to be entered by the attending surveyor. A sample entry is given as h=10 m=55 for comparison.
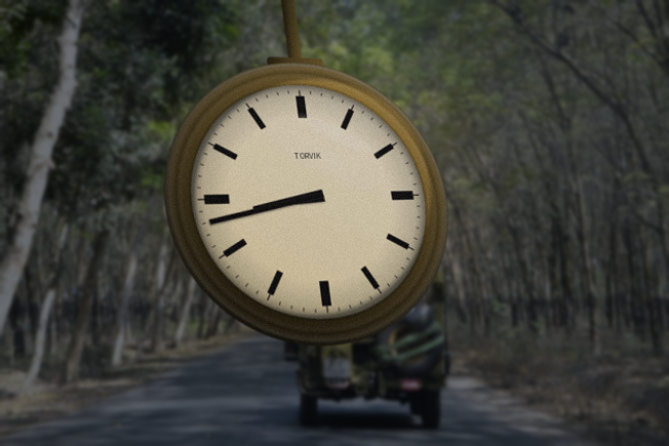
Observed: h=8 m=43
